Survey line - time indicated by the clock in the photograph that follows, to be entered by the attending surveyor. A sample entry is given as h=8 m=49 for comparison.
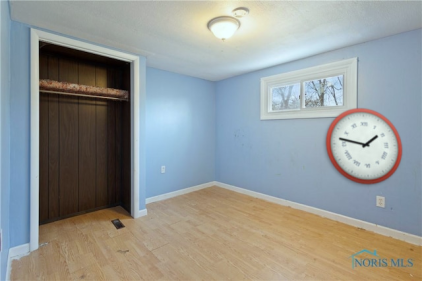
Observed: h=1 m=47
